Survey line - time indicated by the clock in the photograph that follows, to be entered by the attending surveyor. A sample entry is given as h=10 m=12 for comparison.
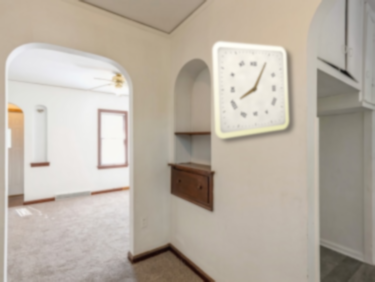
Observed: h=8 m=5
